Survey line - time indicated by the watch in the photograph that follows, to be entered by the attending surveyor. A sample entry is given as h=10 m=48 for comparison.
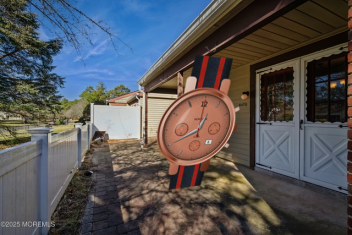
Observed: h=12 m=40
